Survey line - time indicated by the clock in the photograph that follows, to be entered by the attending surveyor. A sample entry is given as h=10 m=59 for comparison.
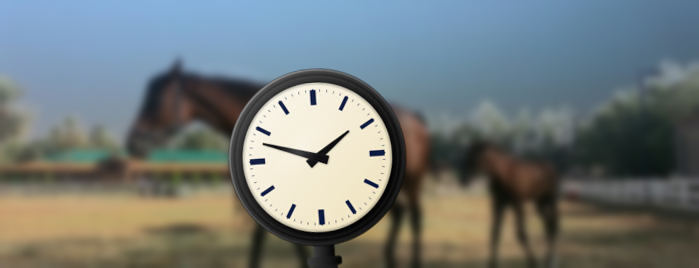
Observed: h=1 m=48
